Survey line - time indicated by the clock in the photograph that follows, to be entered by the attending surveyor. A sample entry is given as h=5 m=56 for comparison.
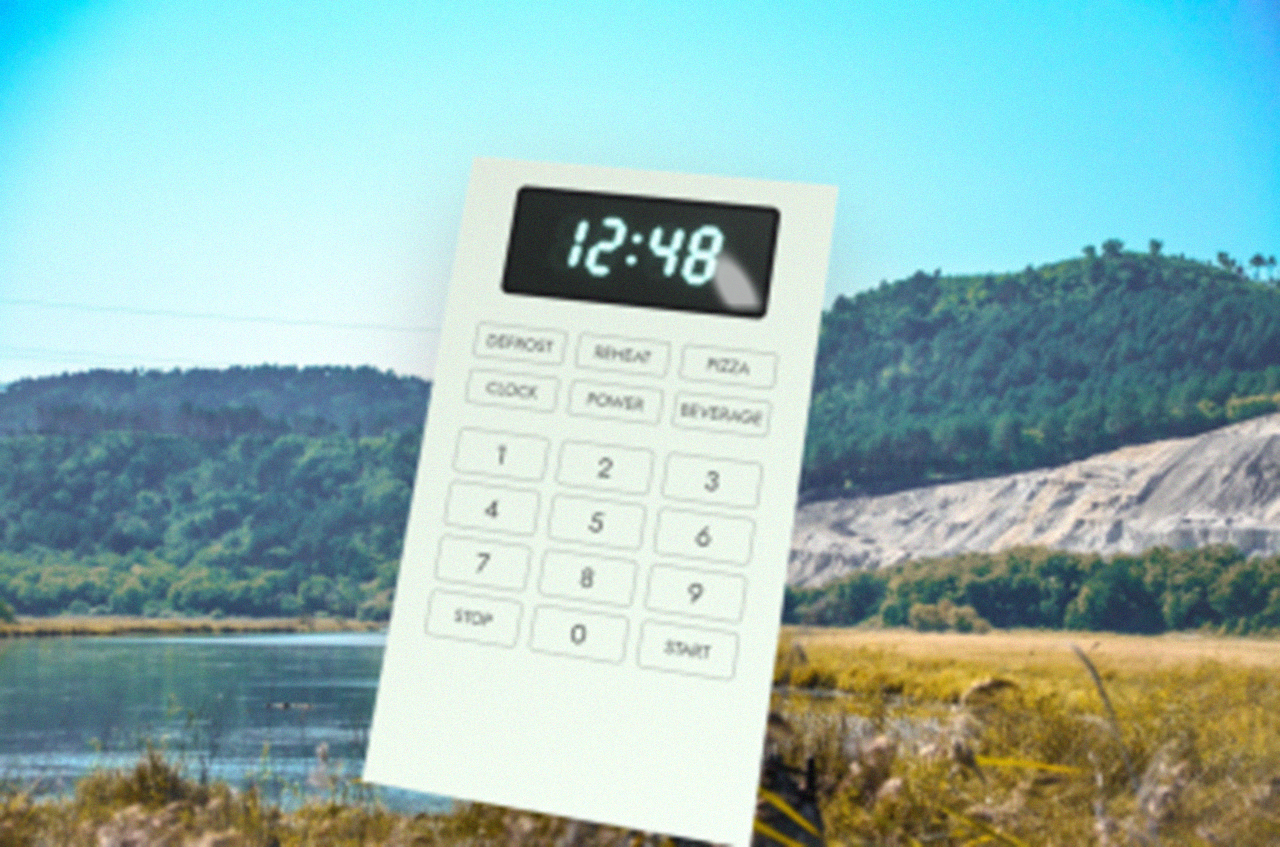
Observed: h=12 m=48
